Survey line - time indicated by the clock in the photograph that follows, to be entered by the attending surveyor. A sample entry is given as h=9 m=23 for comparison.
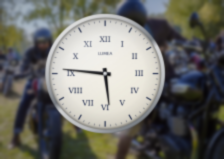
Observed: h=5 m=46
